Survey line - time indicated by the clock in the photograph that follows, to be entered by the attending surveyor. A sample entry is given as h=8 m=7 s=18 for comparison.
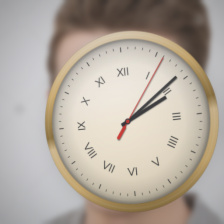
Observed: h=2 m=9 s=6
